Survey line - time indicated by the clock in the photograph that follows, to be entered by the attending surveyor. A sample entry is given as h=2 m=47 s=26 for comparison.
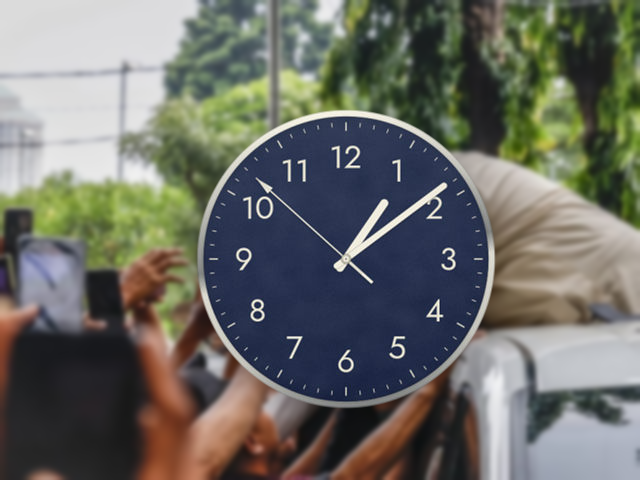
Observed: h=1 m=8 s=52
